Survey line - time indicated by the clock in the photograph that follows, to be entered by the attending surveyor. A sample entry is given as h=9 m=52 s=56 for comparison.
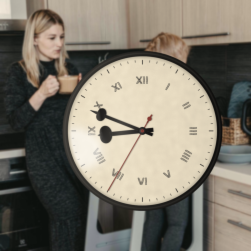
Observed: h=8 m=48 s=35
